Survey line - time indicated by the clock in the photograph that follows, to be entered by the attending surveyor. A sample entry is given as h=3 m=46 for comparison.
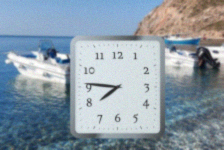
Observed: h=7 m=46
